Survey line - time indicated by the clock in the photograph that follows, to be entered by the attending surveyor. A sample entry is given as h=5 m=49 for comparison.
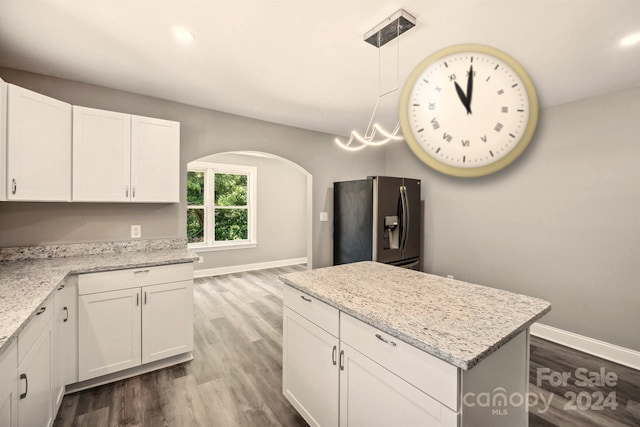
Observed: h=11 m=0
